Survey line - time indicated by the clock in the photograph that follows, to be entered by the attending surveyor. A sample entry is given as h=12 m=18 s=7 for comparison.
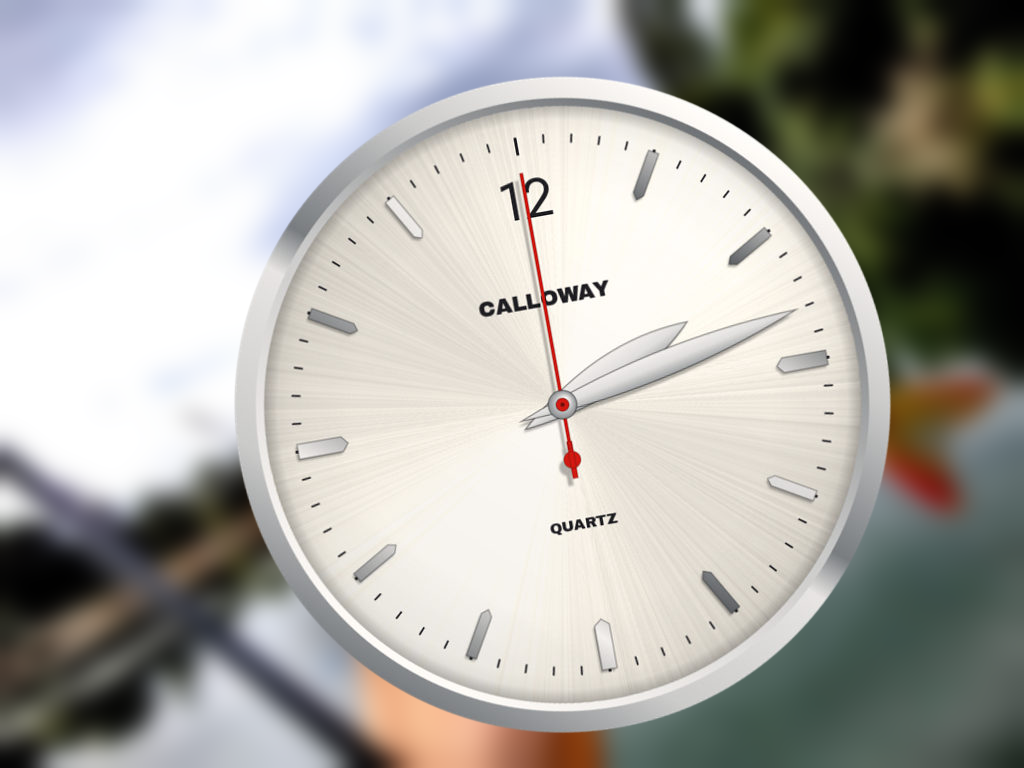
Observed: h=2 m=13 s=0
